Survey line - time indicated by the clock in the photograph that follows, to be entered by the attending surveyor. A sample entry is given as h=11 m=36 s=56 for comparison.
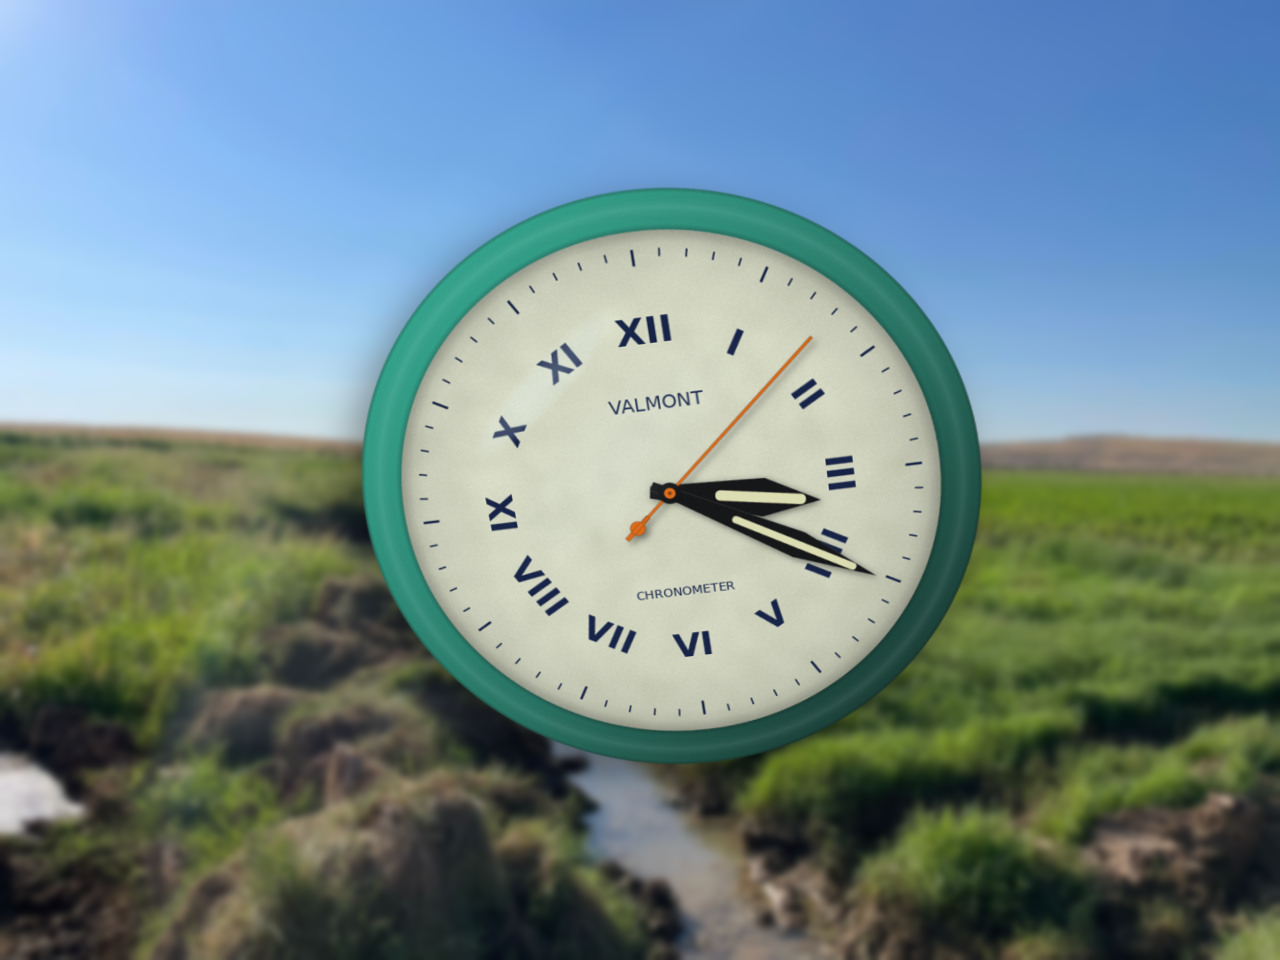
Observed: h=3 m=20 s=8
